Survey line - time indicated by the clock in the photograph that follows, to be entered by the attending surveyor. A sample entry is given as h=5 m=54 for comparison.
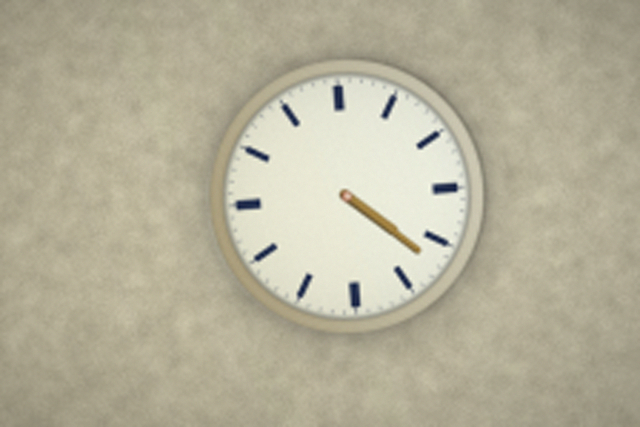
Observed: h=4 m=22
